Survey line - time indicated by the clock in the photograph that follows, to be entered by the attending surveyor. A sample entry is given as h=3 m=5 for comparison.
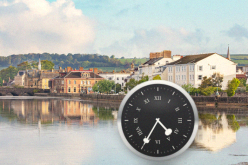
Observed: h=4 m=35
